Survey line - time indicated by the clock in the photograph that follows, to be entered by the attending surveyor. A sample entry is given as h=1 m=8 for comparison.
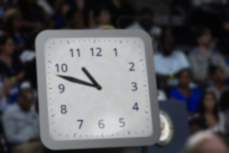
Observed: h=10 m=48
